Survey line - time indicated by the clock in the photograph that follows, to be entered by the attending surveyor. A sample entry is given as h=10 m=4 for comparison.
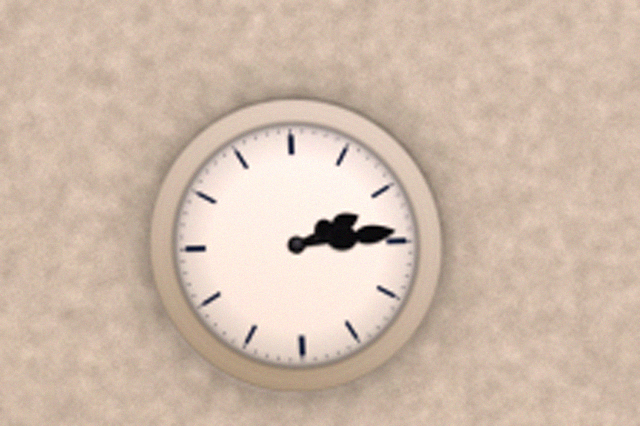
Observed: h=2 m=14
